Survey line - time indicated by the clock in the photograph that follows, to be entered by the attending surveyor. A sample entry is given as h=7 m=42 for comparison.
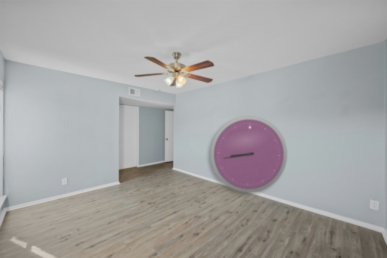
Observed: h=8 m=43
